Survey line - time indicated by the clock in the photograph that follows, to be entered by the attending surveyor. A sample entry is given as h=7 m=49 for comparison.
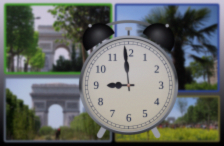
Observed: h=8 m=59
